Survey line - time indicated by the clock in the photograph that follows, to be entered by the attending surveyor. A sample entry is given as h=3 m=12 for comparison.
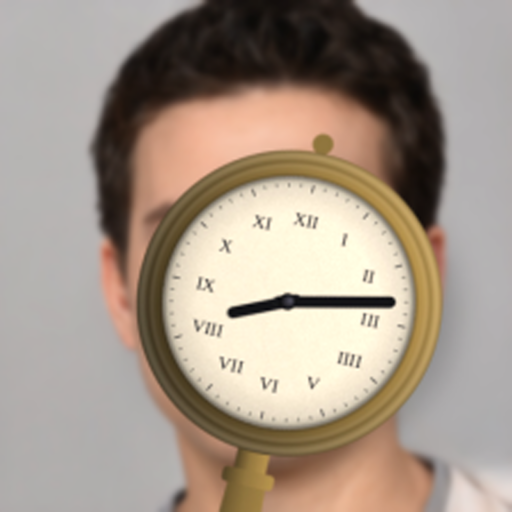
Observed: h=8 m=13
